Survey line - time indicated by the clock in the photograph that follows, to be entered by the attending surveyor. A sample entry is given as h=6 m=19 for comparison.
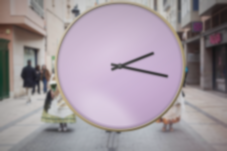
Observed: h=2 m=17
